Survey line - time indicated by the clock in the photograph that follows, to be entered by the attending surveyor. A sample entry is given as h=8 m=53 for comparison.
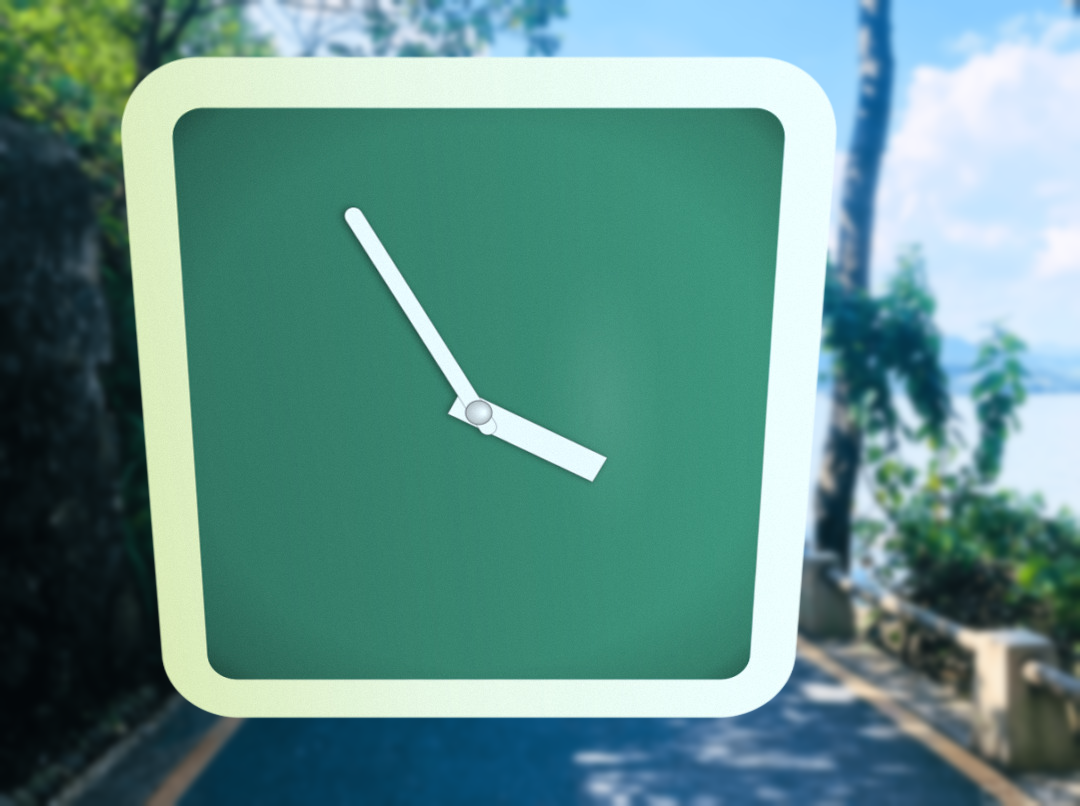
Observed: h=3 m=55
